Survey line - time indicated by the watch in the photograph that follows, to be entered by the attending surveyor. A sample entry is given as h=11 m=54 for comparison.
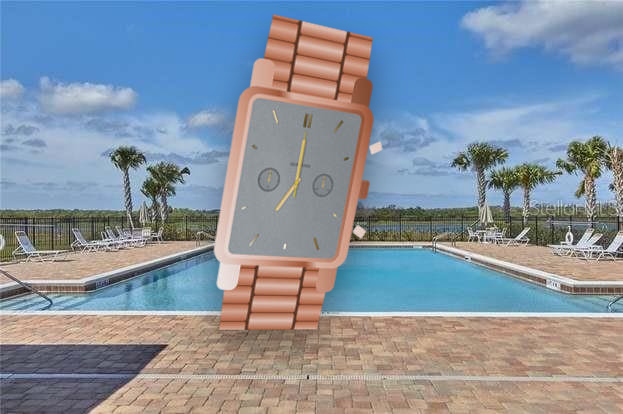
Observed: h=7 m=0
